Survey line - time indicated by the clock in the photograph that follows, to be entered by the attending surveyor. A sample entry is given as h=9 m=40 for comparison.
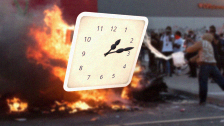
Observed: h=1 m=13
